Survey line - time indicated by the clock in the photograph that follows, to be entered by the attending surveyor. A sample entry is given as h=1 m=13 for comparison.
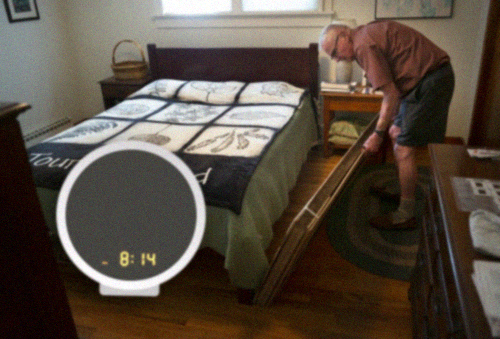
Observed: h=8 m=14
